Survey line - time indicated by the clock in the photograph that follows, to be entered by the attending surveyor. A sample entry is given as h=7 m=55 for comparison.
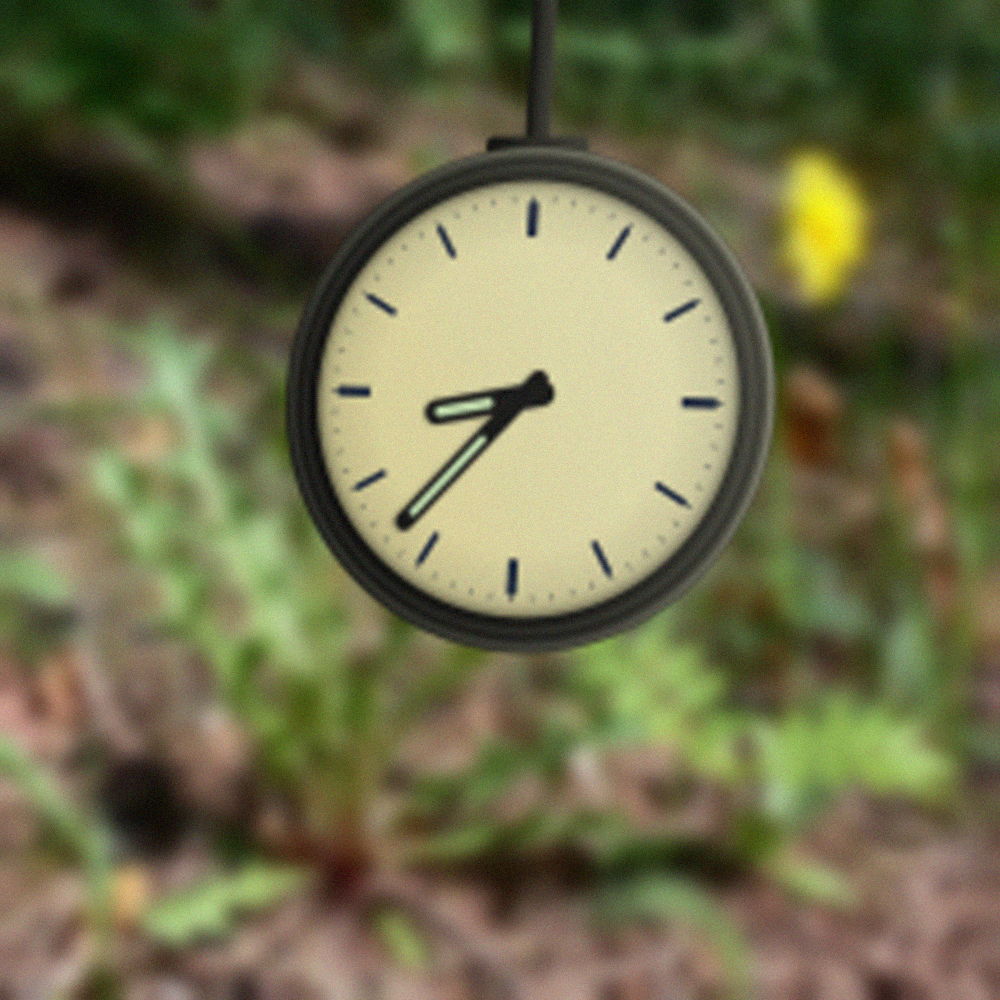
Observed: h=8 m=37
